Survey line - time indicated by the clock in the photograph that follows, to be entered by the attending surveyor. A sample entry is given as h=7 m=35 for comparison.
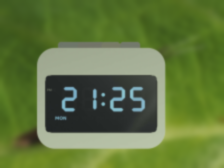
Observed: h=21 m=25
